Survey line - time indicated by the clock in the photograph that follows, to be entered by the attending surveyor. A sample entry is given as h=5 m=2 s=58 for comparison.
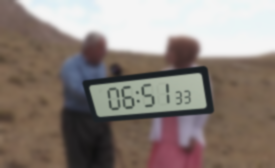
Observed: h=6 m=51 s=33
